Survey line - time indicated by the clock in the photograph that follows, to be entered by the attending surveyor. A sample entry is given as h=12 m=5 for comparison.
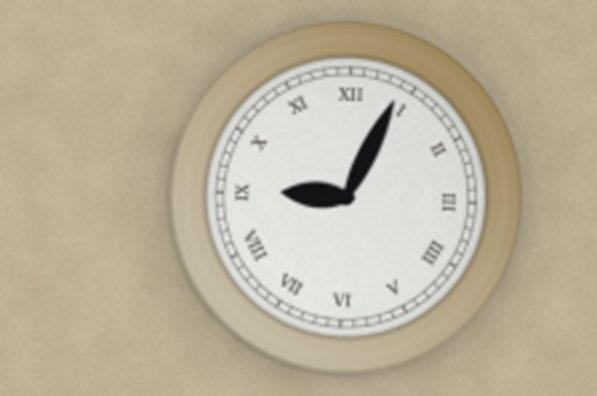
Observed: h=9 m=4
